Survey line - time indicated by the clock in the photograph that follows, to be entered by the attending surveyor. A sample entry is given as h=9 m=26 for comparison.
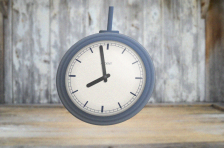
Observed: h=7 m=58
